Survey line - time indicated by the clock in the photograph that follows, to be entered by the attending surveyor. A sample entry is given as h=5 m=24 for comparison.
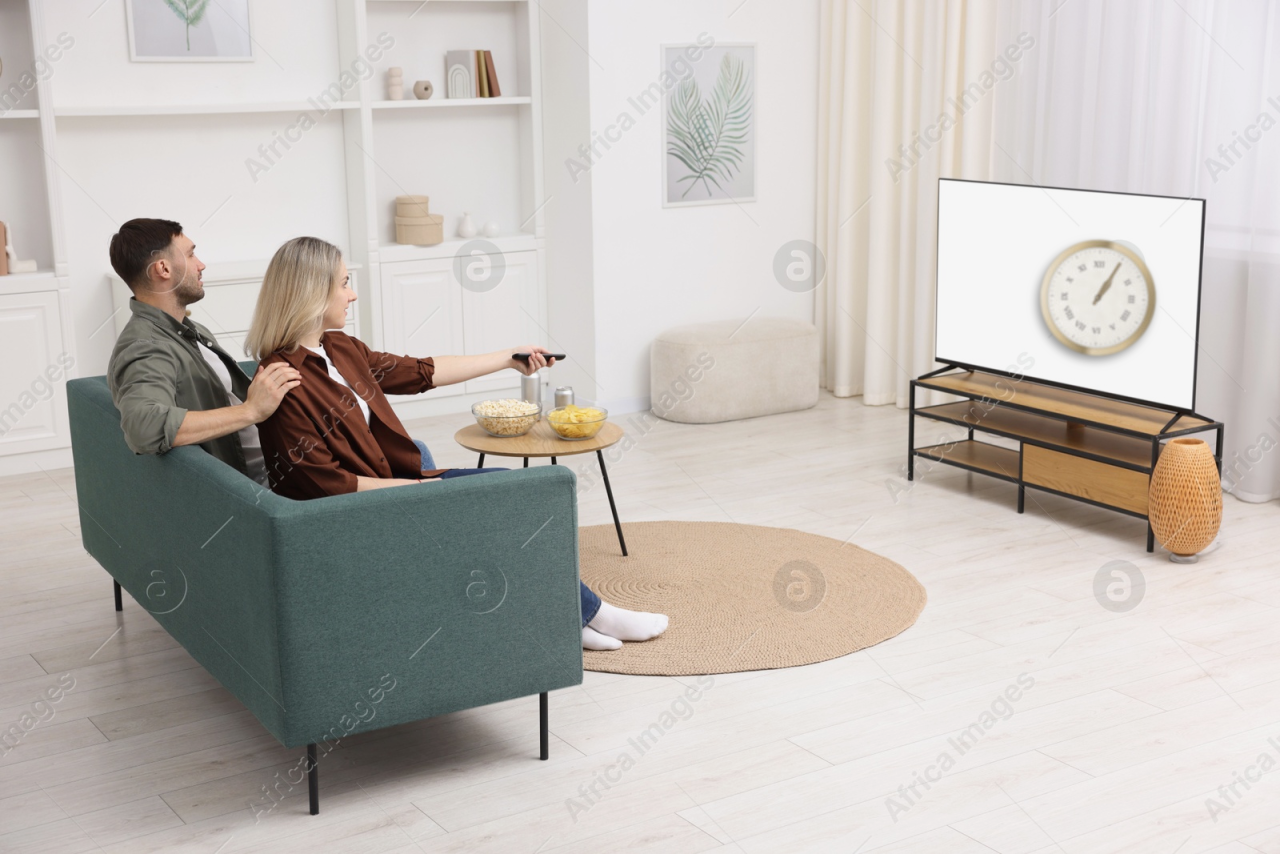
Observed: h=1 m=5
